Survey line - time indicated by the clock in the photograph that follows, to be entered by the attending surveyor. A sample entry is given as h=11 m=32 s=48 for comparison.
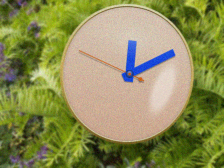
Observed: h=12 m=10 s=49
